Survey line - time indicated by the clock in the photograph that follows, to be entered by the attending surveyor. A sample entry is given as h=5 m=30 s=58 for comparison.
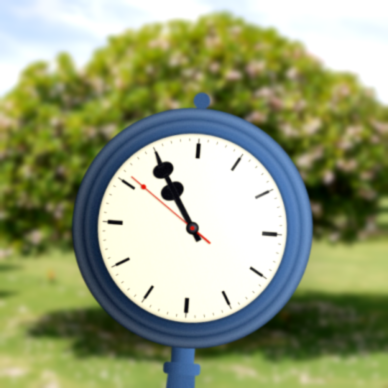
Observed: h=10 m=54 s=51
